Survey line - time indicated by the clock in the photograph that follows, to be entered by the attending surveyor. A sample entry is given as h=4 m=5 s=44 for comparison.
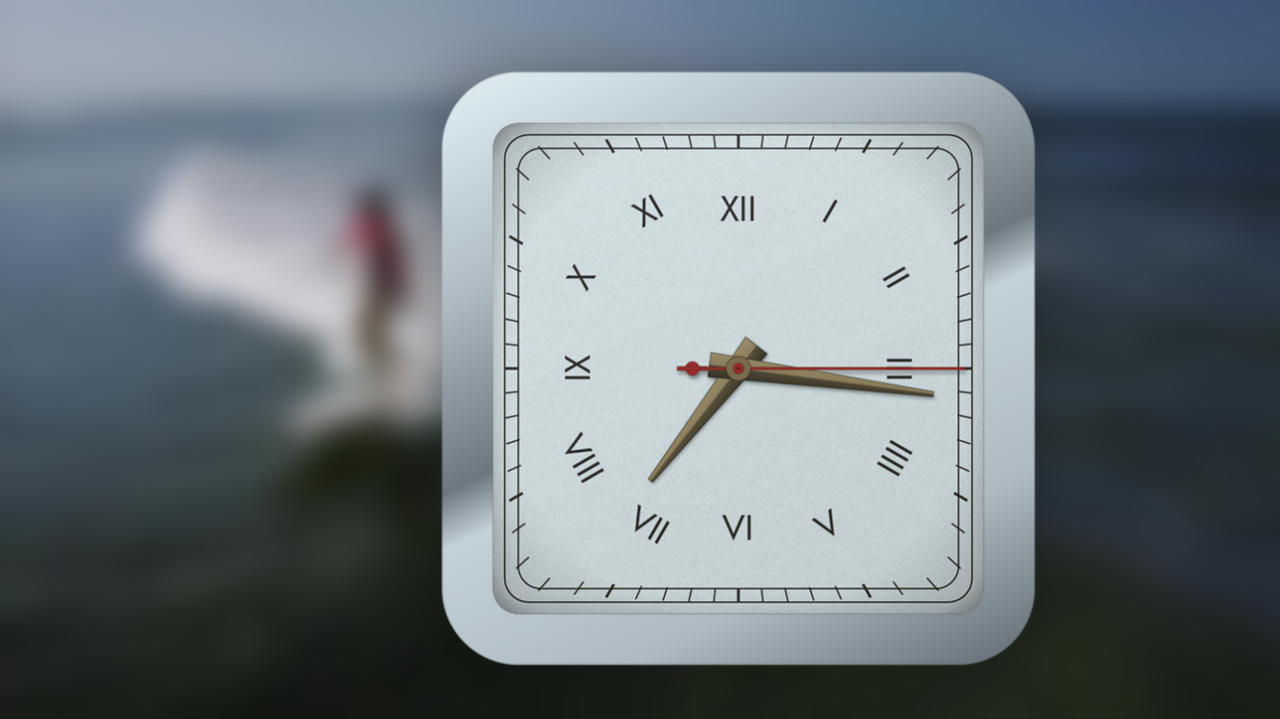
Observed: h=7 m=16 s=15
